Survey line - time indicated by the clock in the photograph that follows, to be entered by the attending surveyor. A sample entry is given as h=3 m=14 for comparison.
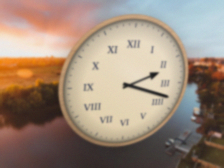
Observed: h=2 m=18
